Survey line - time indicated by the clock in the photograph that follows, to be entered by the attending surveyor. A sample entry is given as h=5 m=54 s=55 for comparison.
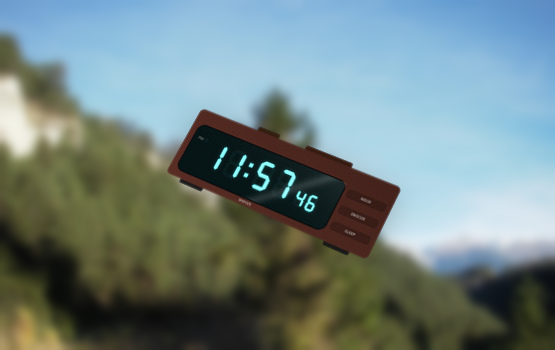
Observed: h=11 m=57 s=46
